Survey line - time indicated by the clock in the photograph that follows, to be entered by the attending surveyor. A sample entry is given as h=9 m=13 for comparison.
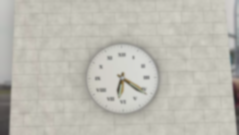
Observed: h=6 m=21
